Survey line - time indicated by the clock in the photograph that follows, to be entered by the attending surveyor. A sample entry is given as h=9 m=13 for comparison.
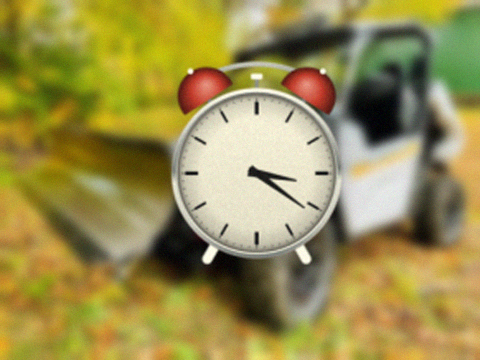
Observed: h=3 m=21
